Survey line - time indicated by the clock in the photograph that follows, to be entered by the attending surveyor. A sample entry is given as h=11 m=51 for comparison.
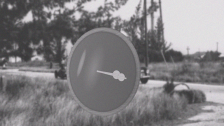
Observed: h=3 m=17
